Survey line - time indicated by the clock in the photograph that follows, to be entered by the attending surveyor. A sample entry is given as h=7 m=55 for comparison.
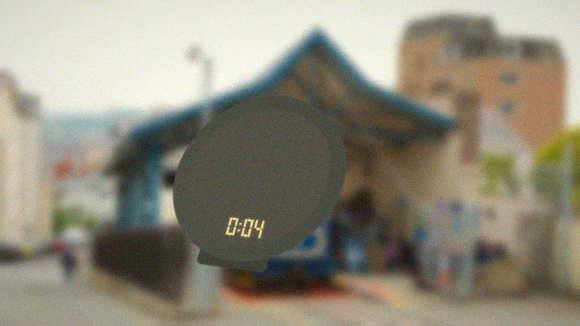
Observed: h=0 m=4
